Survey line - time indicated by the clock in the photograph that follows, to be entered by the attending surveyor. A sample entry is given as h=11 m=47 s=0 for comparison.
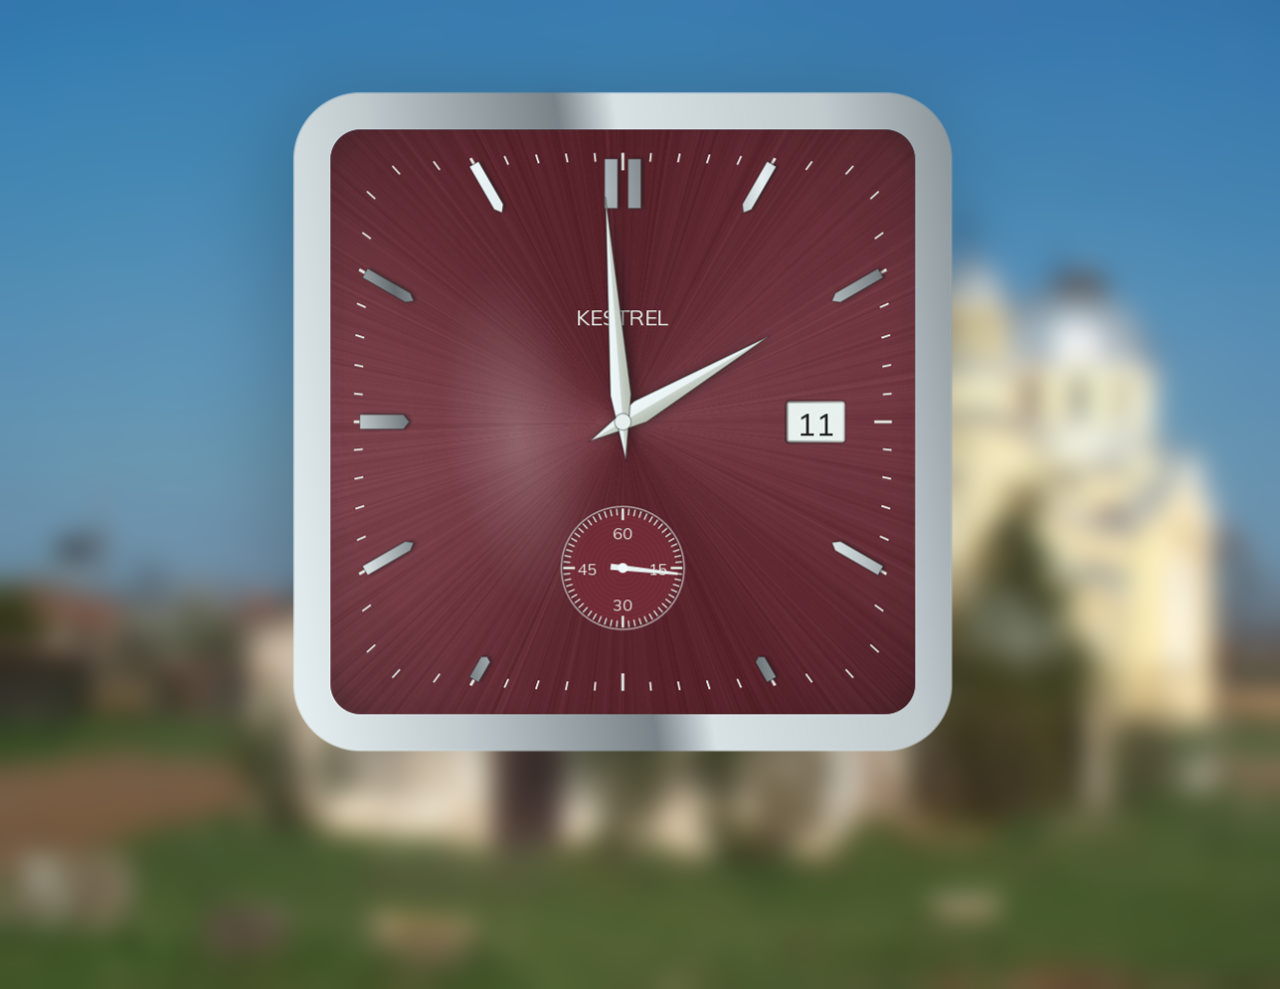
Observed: h=1 m=59 s=16
